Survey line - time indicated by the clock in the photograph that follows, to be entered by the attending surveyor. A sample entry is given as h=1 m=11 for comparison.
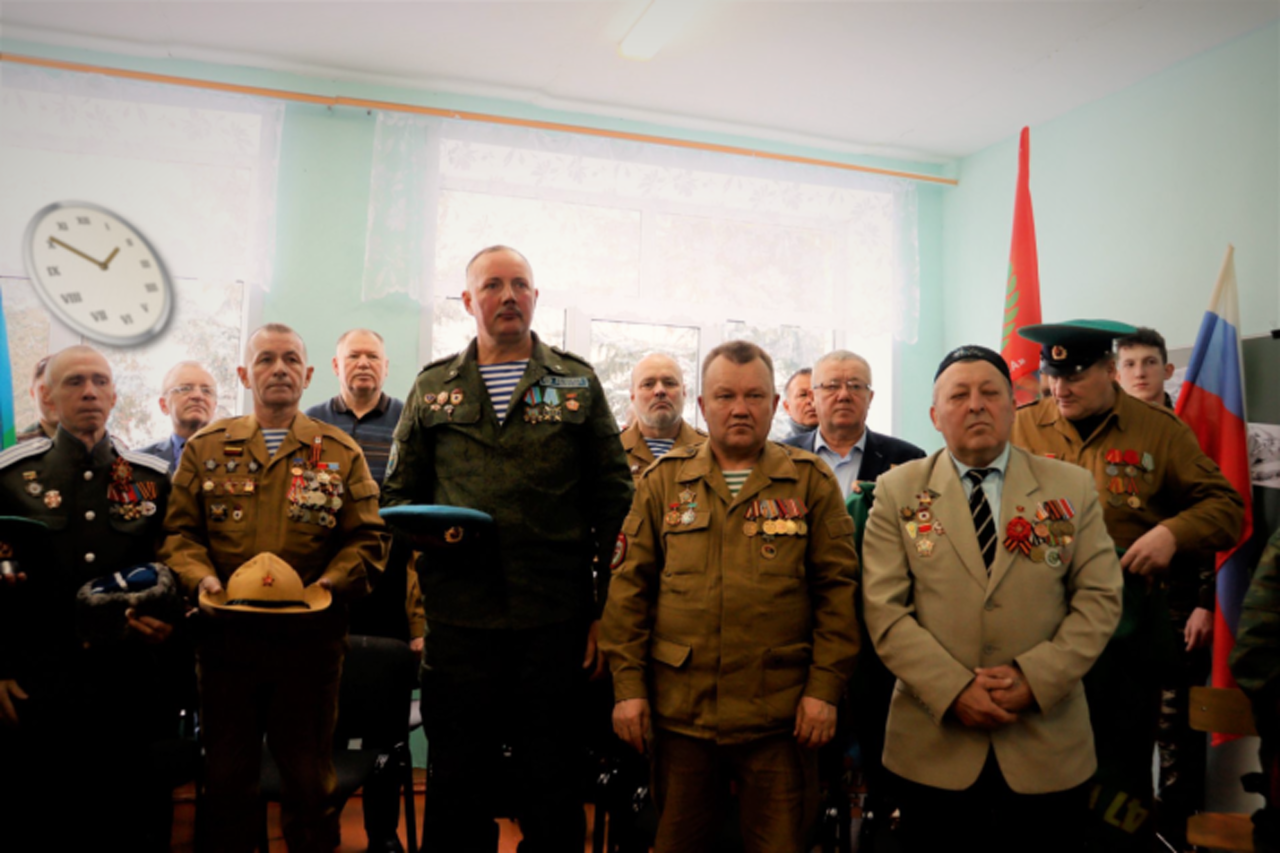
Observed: h=1 m=51
